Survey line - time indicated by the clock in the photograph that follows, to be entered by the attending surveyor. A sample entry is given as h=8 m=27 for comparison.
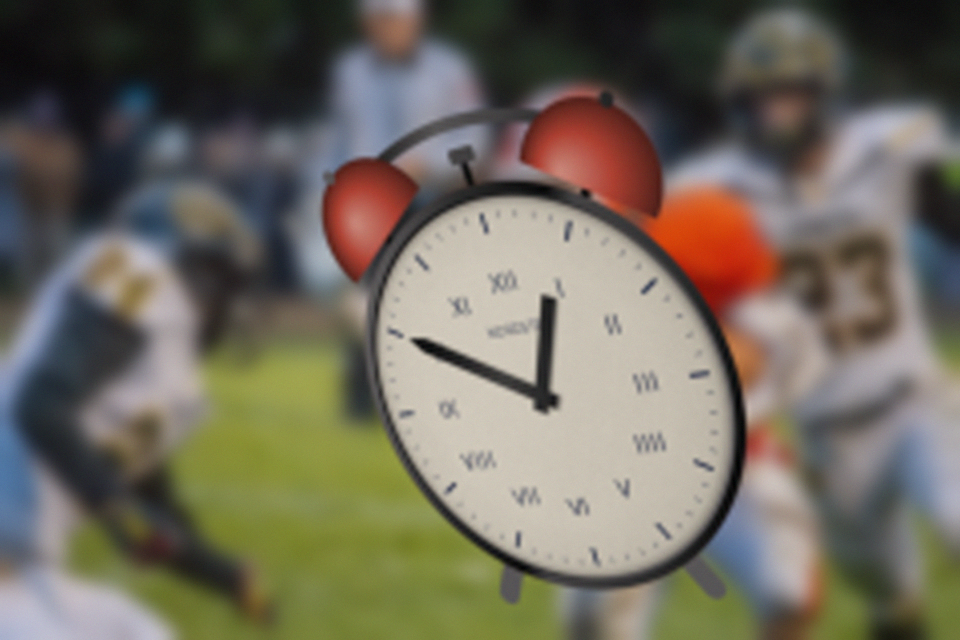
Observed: h=12 m=50
